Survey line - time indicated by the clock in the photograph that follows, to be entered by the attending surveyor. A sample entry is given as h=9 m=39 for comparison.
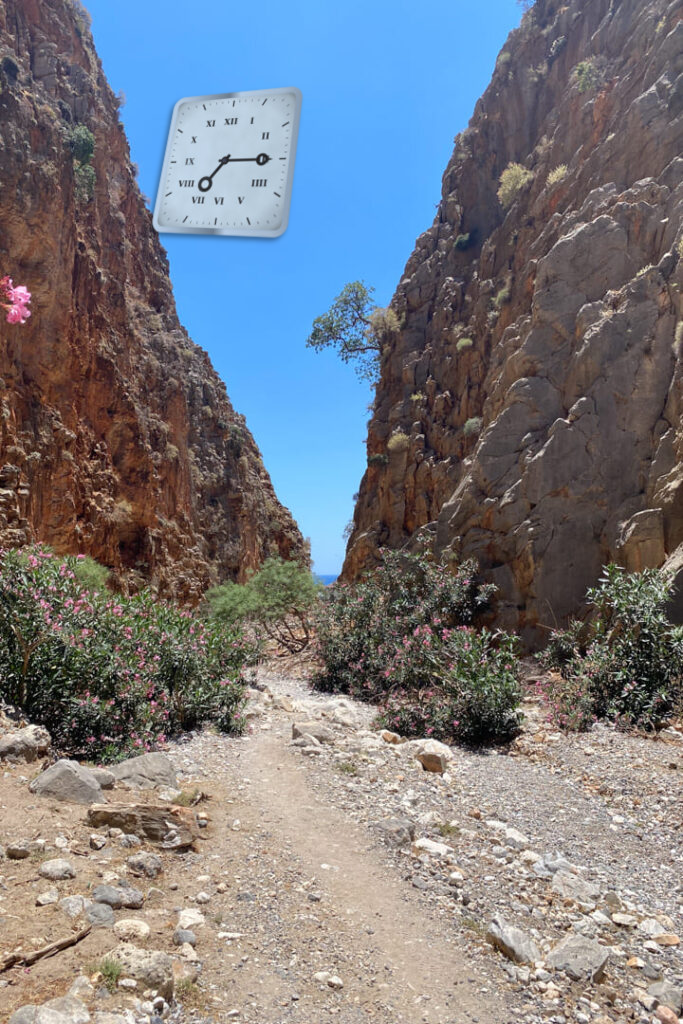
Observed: h=7 m=15
